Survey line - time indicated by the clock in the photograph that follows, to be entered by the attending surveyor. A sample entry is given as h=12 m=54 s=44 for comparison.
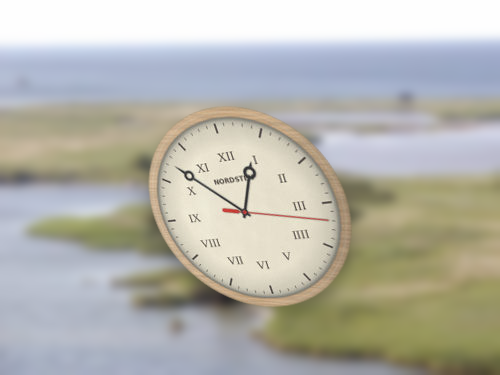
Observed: h=12 m=52 s=17
